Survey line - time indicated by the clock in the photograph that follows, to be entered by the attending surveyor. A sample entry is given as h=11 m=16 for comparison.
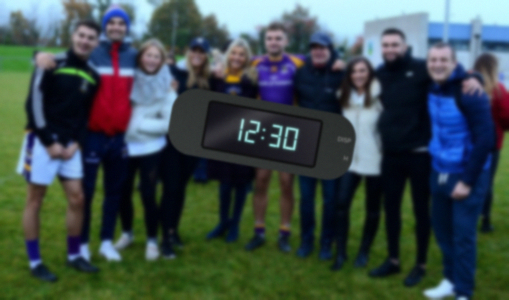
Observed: h=12 m=30
